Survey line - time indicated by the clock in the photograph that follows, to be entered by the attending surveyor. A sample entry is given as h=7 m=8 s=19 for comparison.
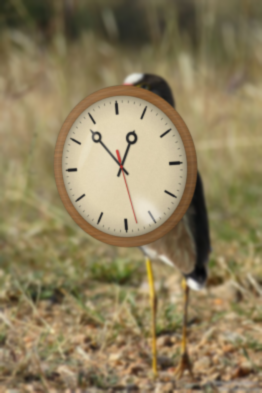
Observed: h=12 m=53 s=28
